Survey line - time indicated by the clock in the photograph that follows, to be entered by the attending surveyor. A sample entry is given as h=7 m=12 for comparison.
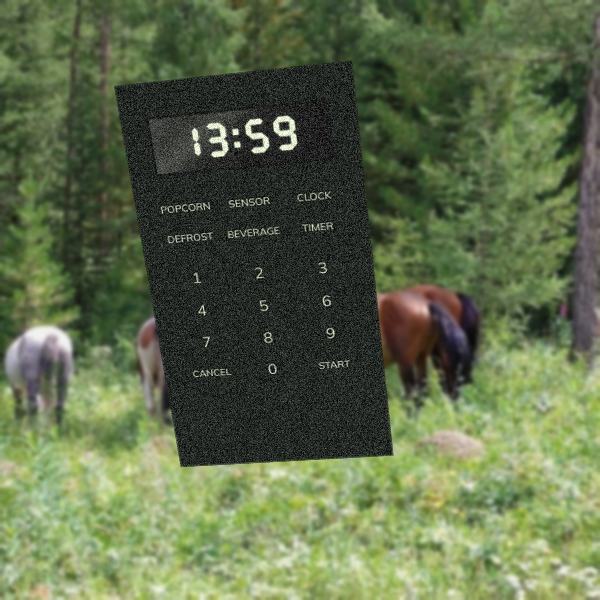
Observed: h=13 m=59
